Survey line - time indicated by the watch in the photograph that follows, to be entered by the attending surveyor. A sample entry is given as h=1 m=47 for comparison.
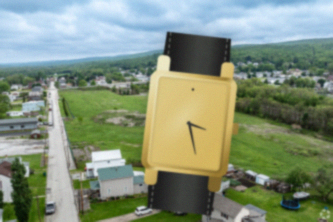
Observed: h=3 m=27
